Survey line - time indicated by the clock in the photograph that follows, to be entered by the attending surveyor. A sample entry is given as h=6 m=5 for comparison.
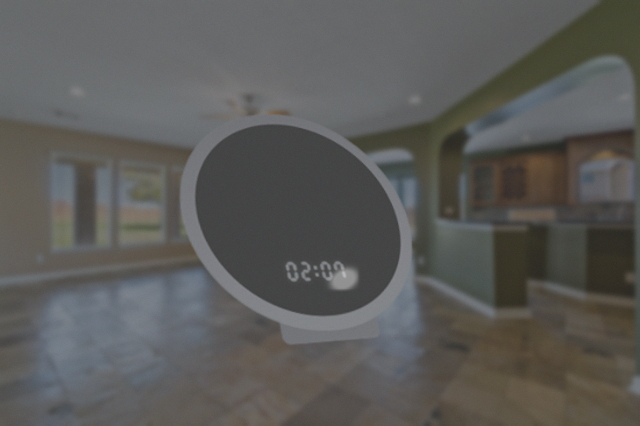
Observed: h=2 m=7
